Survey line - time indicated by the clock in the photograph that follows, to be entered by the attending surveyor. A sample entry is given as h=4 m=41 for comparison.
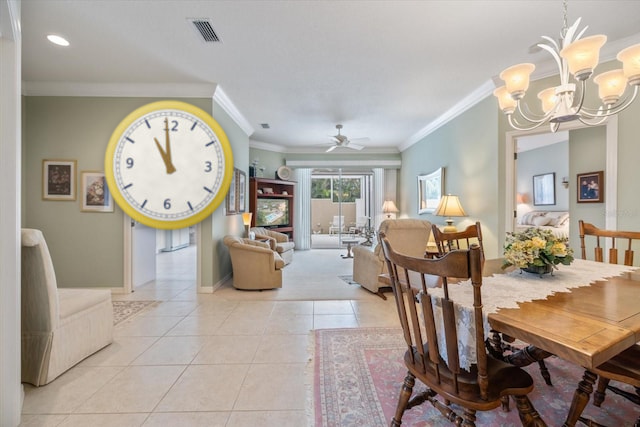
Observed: h=10 m=59
